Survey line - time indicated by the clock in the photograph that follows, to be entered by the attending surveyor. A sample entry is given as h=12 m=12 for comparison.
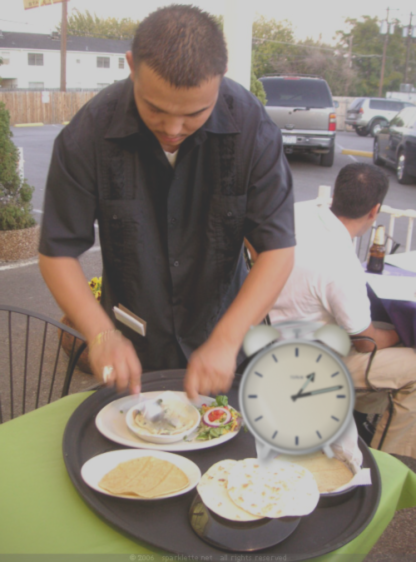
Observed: h=1 m=13
